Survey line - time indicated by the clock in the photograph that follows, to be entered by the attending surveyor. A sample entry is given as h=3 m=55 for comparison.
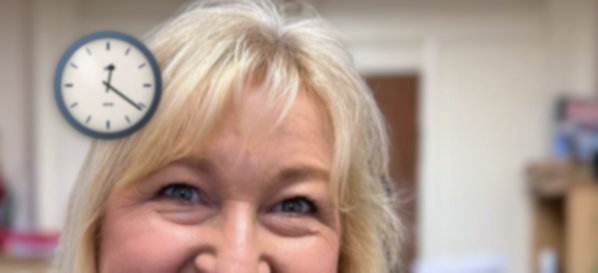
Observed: h=12 m=21
